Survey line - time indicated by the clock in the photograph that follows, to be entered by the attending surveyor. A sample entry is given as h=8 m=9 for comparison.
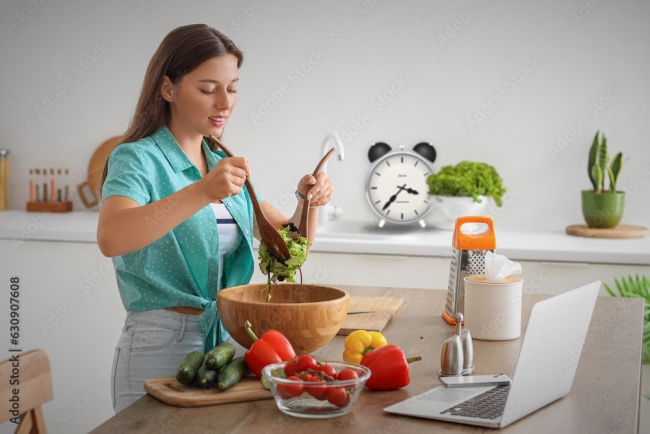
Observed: h=3 m=37
